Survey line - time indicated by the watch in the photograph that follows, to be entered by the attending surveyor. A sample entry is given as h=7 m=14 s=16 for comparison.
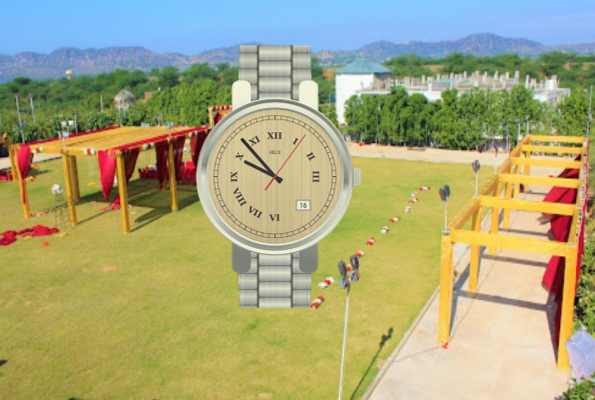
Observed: h=9 m=53 s=6
